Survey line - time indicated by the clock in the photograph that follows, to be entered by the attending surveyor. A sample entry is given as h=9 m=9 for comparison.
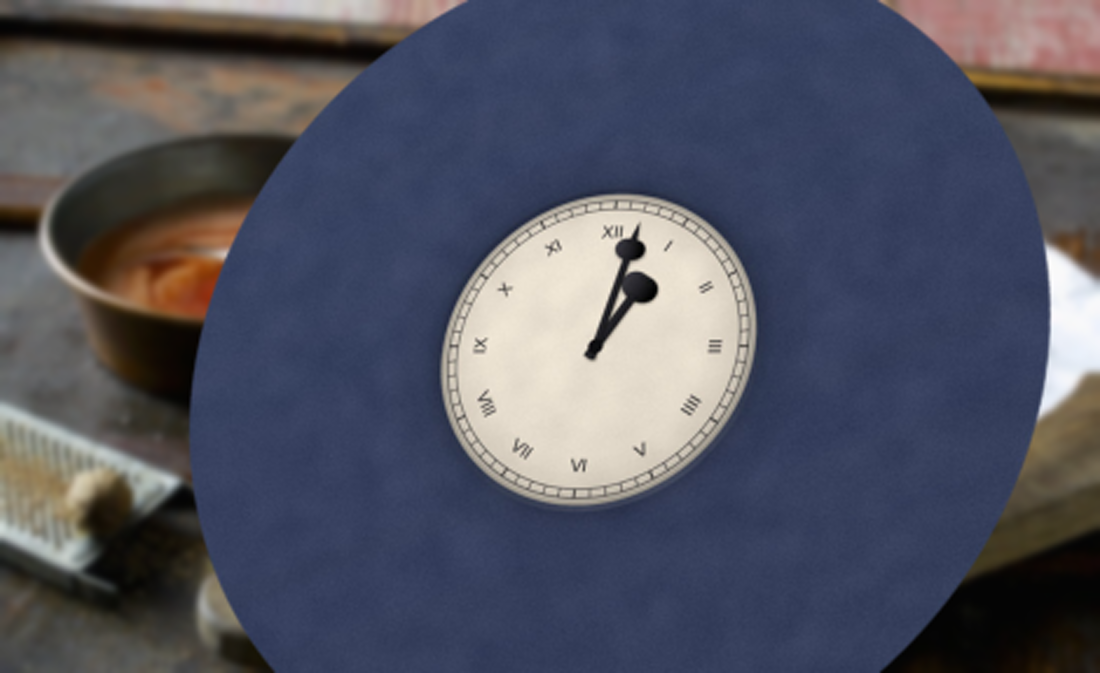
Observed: h=1 m=2
